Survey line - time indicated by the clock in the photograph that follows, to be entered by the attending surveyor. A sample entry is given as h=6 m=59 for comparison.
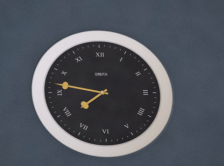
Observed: h=7 m=47
